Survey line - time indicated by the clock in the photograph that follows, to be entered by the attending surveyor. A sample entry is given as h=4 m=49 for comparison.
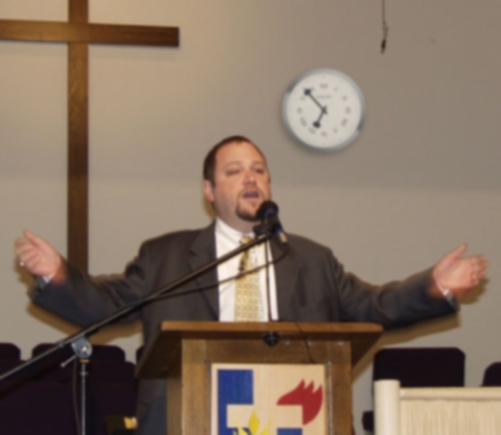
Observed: h=6 m=53
